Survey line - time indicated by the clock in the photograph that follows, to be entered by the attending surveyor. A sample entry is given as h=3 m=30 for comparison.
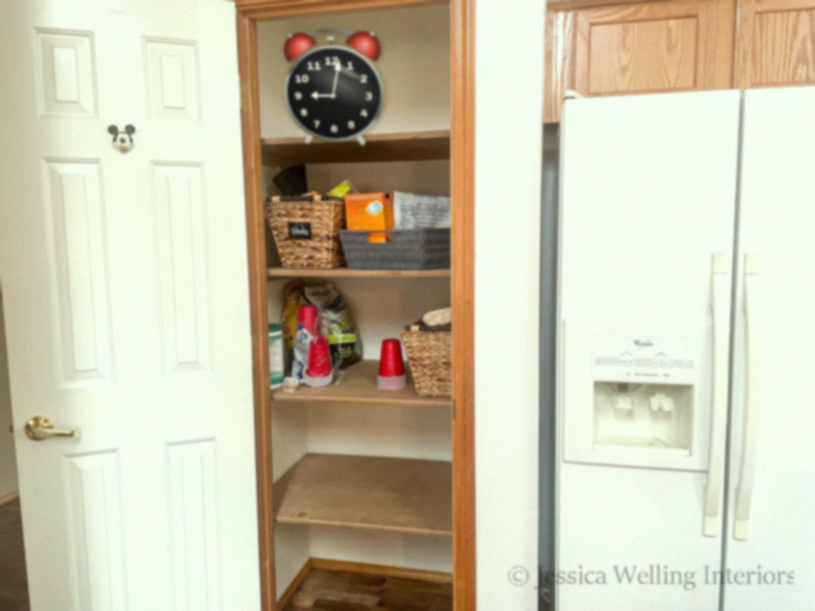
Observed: h=9 m=2
